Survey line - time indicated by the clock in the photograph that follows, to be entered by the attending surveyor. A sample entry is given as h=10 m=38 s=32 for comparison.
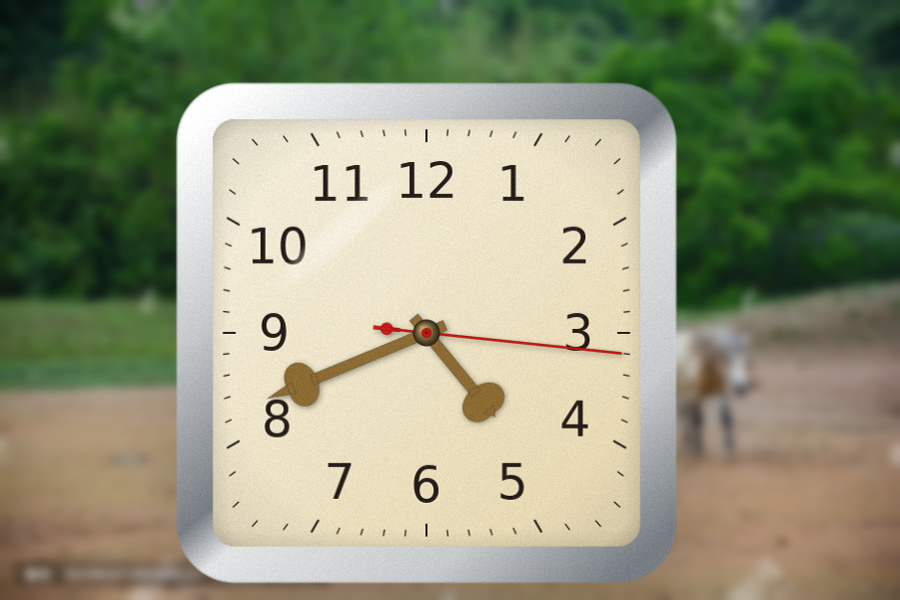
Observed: h=4 m=41 s=16
